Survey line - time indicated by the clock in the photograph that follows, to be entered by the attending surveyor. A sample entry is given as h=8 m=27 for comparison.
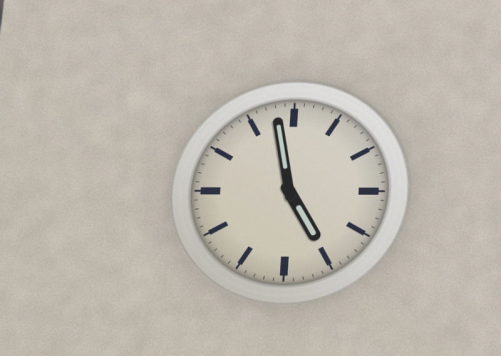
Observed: h=4 m=58
